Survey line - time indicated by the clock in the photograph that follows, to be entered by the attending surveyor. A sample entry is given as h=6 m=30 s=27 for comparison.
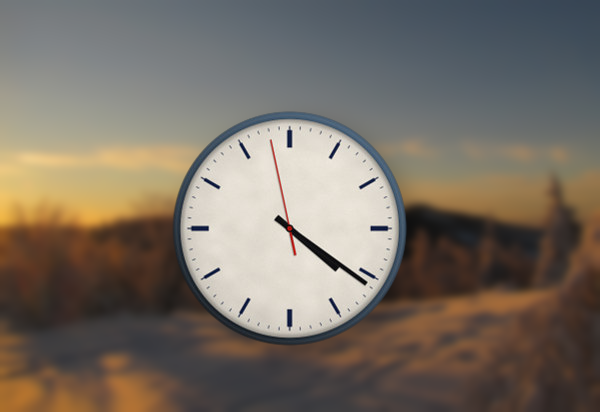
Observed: h=4 m=20 s=58
